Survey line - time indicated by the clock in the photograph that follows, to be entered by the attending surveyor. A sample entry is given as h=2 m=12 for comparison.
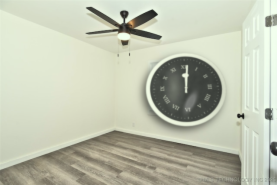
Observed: h=12 m=1
